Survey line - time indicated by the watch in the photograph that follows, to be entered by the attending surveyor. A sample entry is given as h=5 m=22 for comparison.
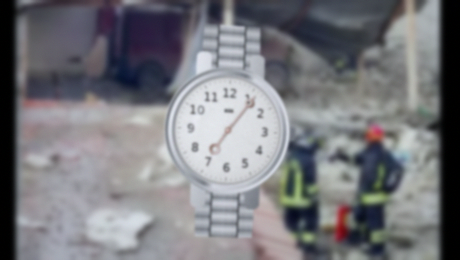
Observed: h=7 m=6
